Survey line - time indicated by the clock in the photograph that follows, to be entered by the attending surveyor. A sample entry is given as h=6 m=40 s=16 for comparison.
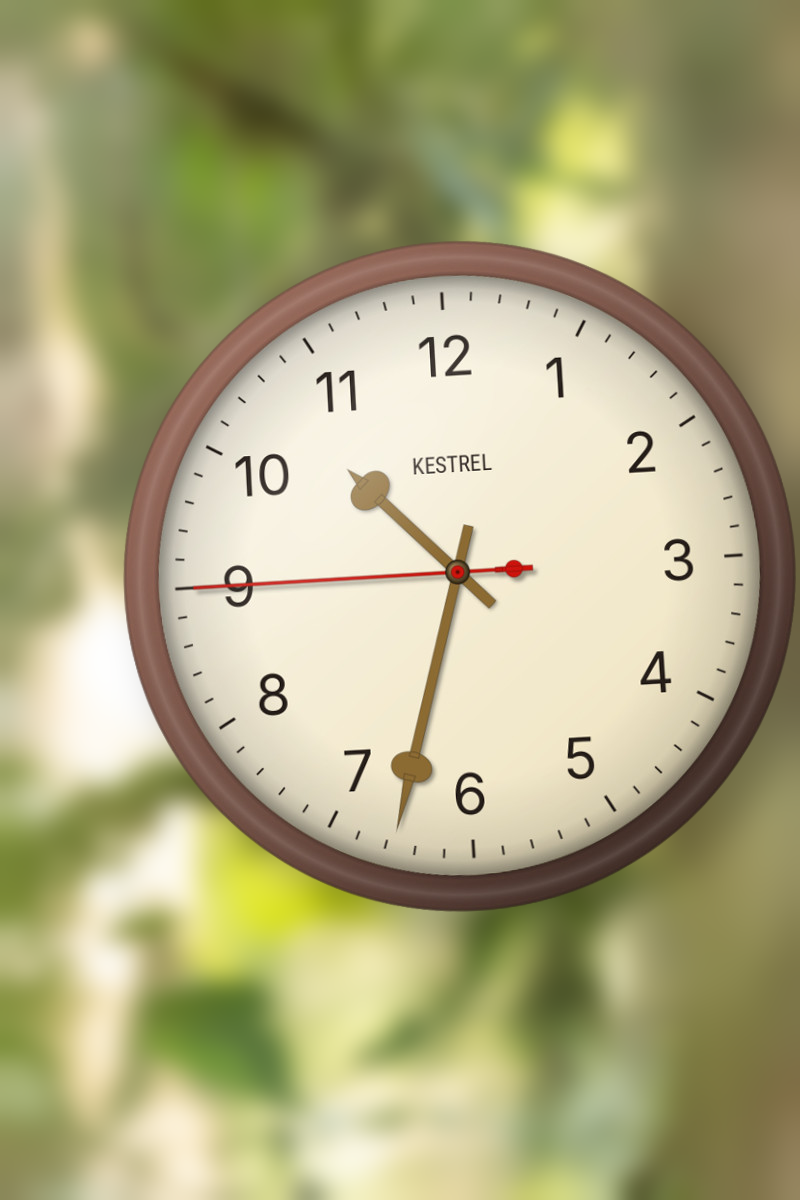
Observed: h=10 m=32 s=45
